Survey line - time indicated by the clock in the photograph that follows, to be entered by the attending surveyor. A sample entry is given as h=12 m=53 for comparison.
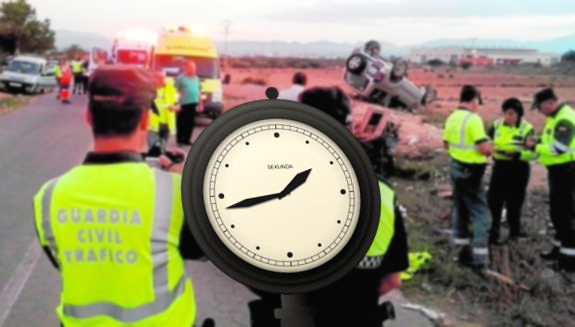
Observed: h=1 m=43
